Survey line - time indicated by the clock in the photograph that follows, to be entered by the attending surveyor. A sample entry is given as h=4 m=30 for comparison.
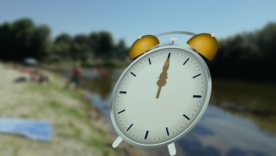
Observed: h=12 m=0
